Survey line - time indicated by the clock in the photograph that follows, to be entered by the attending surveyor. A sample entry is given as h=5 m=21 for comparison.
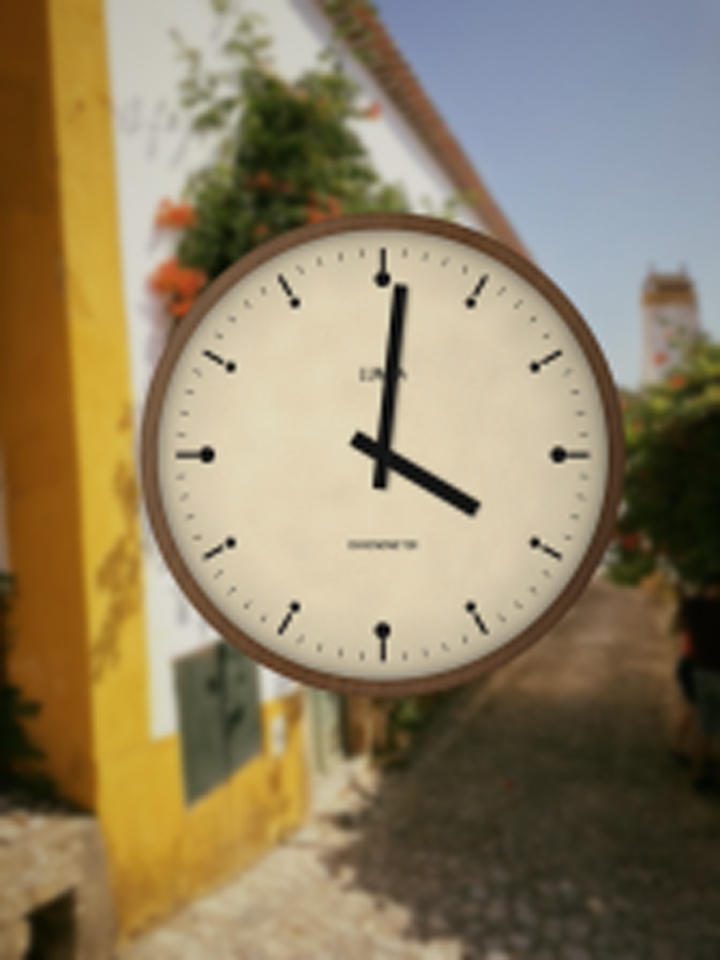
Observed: h=4 m=1
